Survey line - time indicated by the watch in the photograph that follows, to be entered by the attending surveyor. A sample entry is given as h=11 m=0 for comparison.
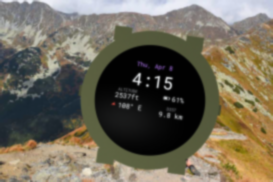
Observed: h=4 m=15
